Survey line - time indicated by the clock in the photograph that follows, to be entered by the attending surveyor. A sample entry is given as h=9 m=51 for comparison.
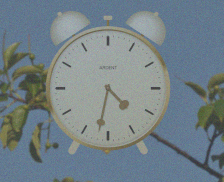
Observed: h=4 m=32
